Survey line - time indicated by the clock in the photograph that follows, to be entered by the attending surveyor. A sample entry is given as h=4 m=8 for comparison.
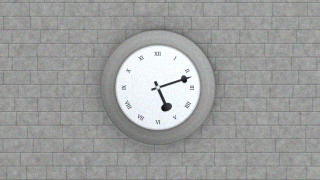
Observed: h=5 m=12
